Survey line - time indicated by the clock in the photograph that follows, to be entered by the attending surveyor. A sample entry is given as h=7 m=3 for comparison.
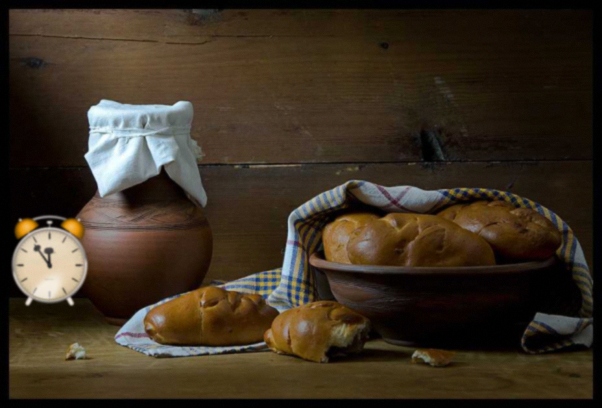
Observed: h=11 m=54
